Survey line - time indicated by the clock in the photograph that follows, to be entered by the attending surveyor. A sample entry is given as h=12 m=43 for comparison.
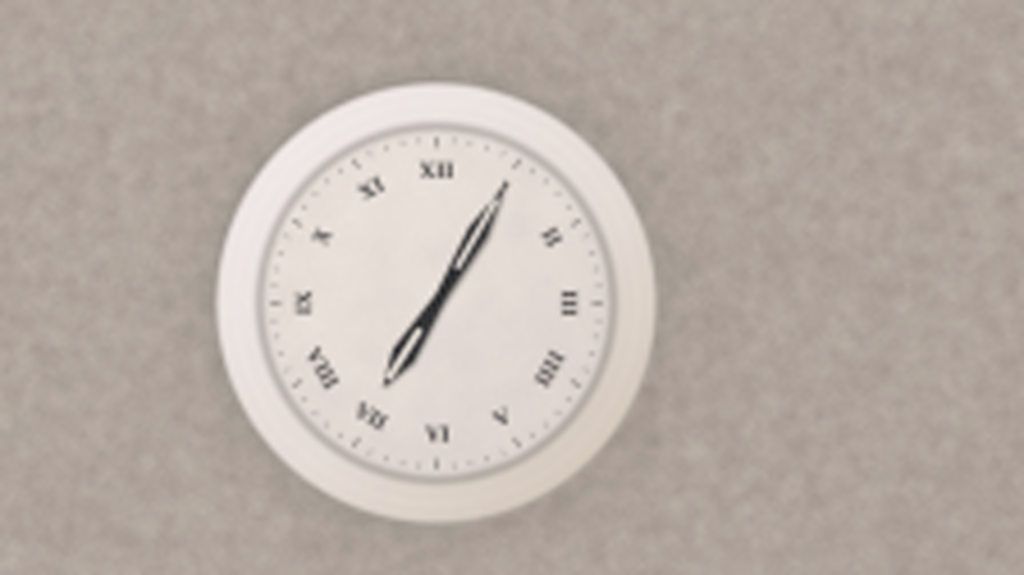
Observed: h=7 m=5
